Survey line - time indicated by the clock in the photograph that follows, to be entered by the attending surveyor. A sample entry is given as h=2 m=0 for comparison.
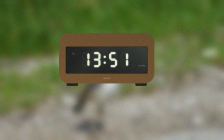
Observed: h=13 m=51
